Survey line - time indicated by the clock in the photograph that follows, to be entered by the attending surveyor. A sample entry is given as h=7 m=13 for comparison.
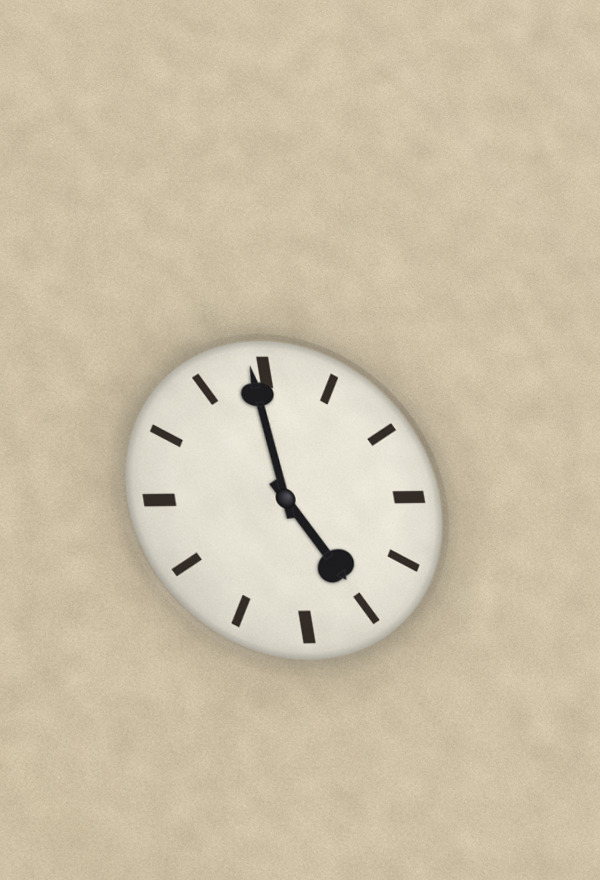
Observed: h=4 m=59
